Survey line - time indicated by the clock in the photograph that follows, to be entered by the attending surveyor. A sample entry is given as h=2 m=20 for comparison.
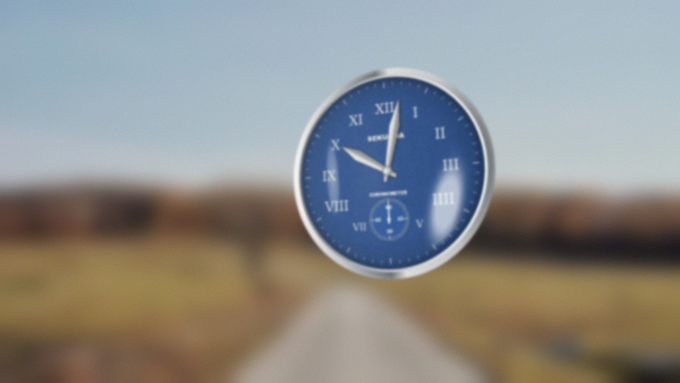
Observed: h=10 m=2
